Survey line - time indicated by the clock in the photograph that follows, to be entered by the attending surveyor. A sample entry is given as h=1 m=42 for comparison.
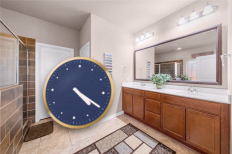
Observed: h=4 m=20
